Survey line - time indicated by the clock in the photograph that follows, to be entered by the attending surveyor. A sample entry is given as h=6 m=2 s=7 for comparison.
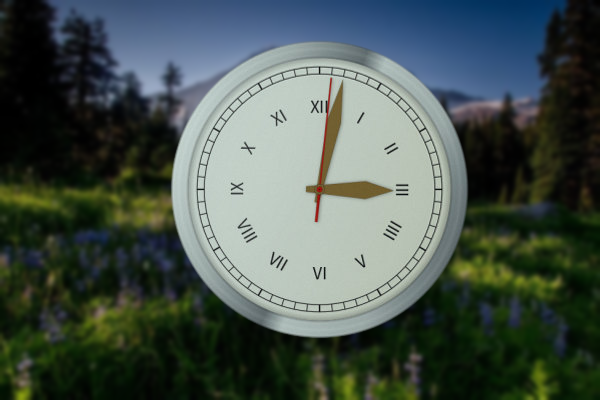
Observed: h=3 m=2 s=1
